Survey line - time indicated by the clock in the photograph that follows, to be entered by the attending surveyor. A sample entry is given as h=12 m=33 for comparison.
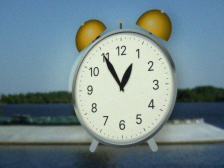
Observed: h=12 m=55
